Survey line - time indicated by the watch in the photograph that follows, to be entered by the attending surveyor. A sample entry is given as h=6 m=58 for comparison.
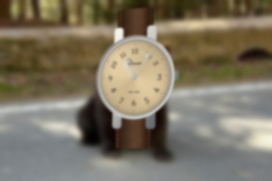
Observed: h=11 m=6
